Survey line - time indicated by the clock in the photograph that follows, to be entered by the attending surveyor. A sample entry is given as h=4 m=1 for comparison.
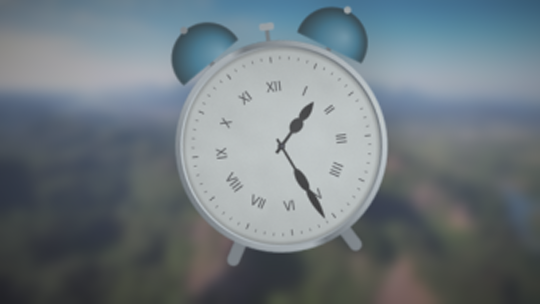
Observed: h=1 m=26
